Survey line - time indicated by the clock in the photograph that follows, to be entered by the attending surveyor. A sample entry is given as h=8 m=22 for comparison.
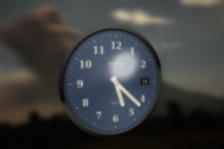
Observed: h=5 m=22
